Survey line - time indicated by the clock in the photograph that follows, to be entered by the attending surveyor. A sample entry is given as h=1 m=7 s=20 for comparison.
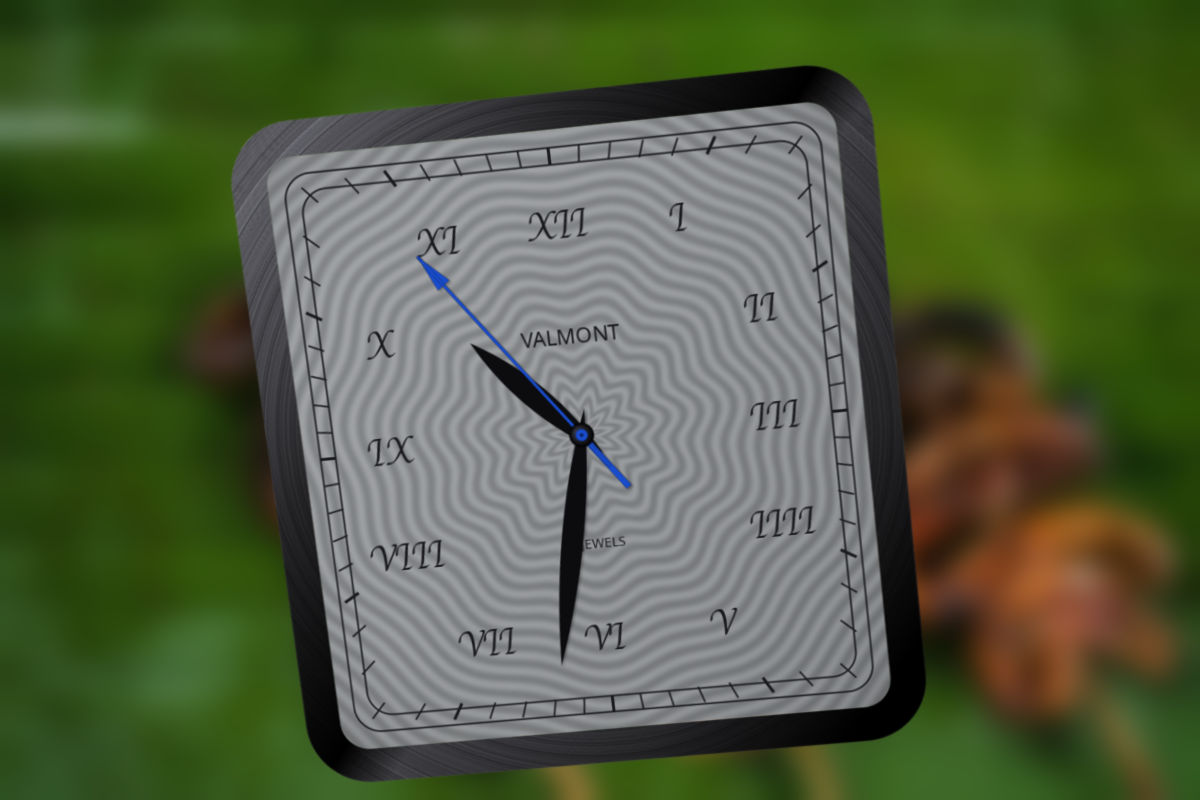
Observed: h=10 m=31 s=54
